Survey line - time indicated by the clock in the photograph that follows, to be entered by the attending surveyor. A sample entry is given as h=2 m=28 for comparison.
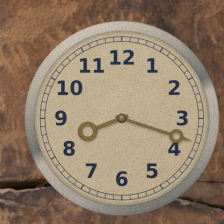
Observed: h=8 m=18
